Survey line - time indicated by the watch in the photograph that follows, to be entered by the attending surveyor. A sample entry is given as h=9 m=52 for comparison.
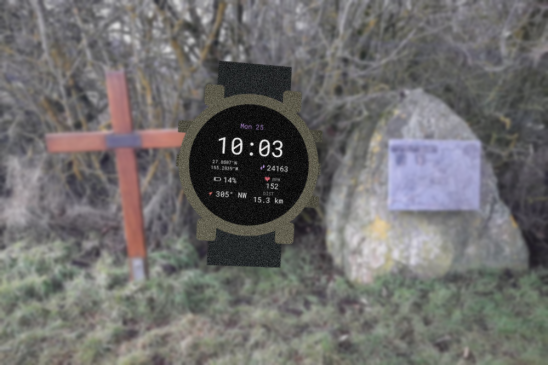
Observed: h=10 m=3
